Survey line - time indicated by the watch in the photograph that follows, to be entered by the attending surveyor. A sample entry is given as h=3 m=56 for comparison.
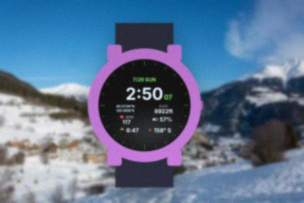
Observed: h=2 m=50
